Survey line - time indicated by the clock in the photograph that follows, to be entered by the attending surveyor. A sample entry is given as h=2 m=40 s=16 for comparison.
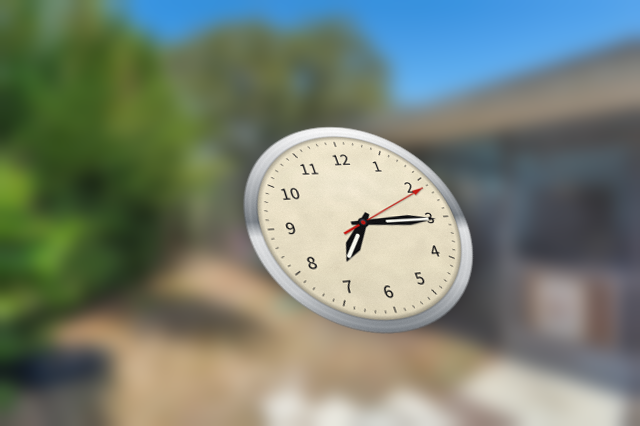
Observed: h=7 m=15 s=11
